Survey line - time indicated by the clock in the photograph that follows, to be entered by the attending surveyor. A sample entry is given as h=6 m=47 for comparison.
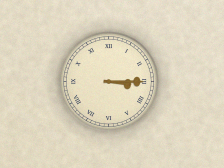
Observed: h=3 m=15
